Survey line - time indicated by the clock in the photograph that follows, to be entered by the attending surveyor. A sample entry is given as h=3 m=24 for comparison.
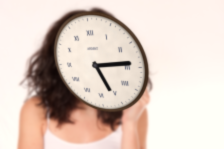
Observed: h=5 m=14
